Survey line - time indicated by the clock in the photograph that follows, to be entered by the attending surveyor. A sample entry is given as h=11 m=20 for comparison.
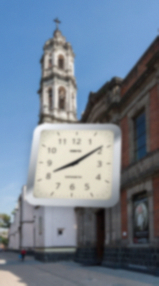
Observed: h=8 m=9
